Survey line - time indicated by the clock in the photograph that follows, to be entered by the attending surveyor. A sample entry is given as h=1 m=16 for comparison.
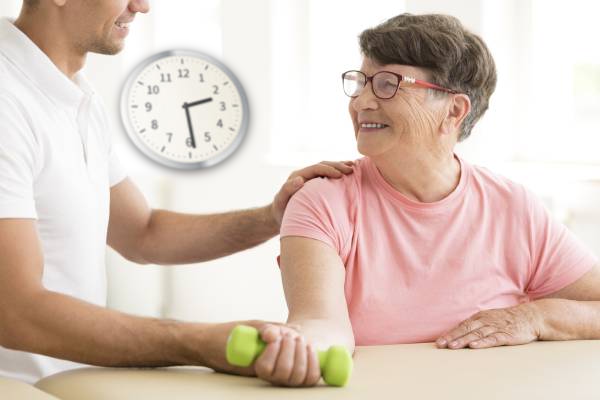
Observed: h=2 m=29
